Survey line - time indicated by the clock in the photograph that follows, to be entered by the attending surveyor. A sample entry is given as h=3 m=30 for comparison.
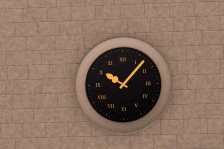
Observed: h=10 m=7
